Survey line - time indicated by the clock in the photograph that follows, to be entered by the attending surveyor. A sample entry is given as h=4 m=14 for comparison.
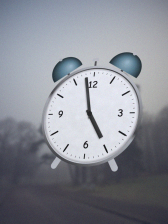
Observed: h=4 m=58
